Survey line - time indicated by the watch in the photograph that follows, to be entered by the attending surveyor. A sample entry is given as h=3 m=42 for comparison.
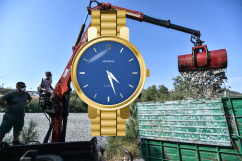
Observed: h=4 m=27
